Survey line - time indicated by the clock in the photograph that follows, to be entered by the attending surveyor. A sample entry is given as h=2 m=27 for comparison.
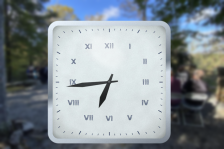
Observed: h=6 m=44
